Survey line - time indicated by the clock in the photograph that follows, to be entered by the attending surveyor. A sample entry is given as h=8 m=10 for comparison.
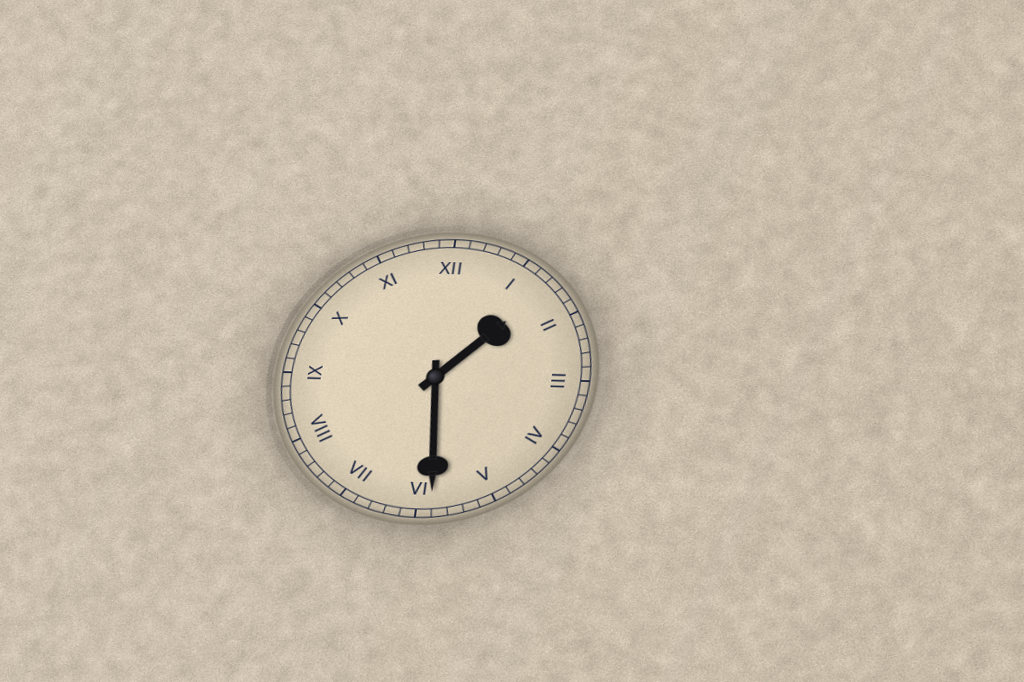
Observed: h=1 m=29
